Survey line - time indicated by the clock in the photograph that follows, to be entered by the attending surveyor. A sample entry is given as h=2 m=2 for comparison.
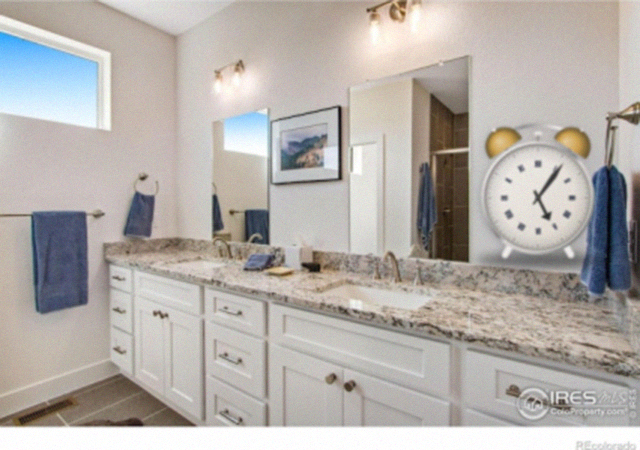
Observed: h=5 m=6
